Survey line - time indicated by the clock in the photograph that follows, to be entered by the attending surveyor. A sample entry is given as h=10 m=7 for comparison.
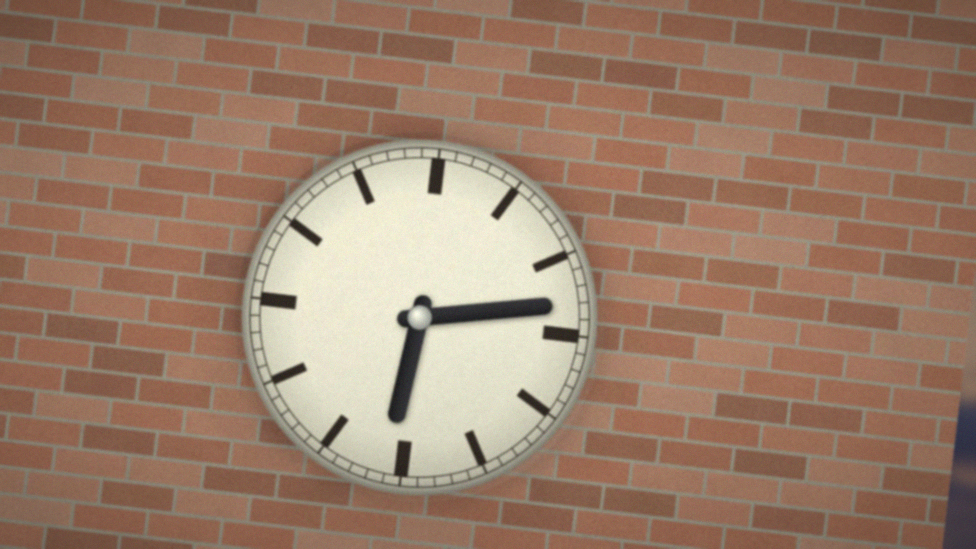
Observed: h=6 m=13
